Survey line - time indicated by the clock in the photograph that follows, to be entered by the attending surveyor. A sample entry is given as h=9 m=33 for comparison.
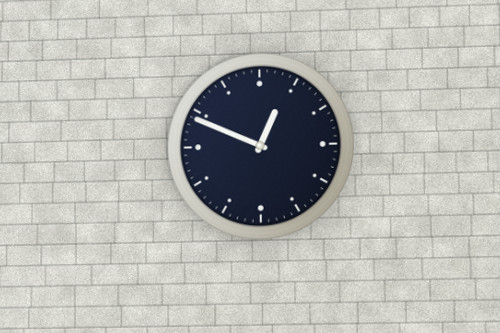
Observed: h=12 m=49
